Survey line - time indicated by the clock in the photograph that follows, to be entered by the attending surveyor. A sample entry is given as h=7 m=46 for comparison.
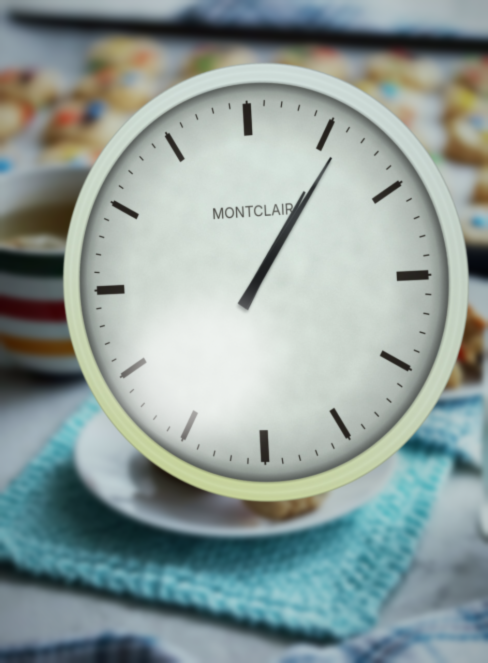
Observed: h=1 m=6
